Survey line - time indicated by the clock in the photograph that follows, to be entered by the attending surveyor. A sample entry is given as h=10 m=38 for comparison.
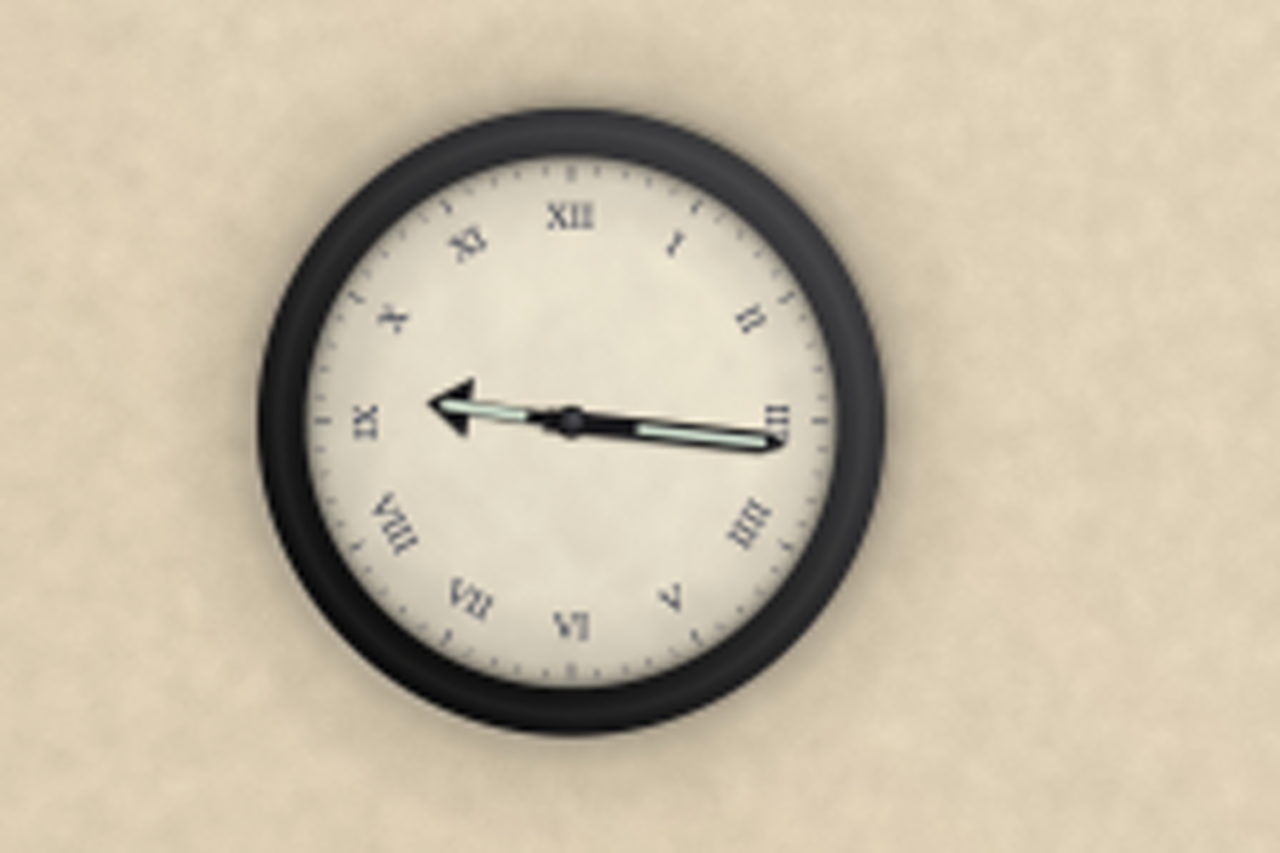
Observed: h=9 m=16
